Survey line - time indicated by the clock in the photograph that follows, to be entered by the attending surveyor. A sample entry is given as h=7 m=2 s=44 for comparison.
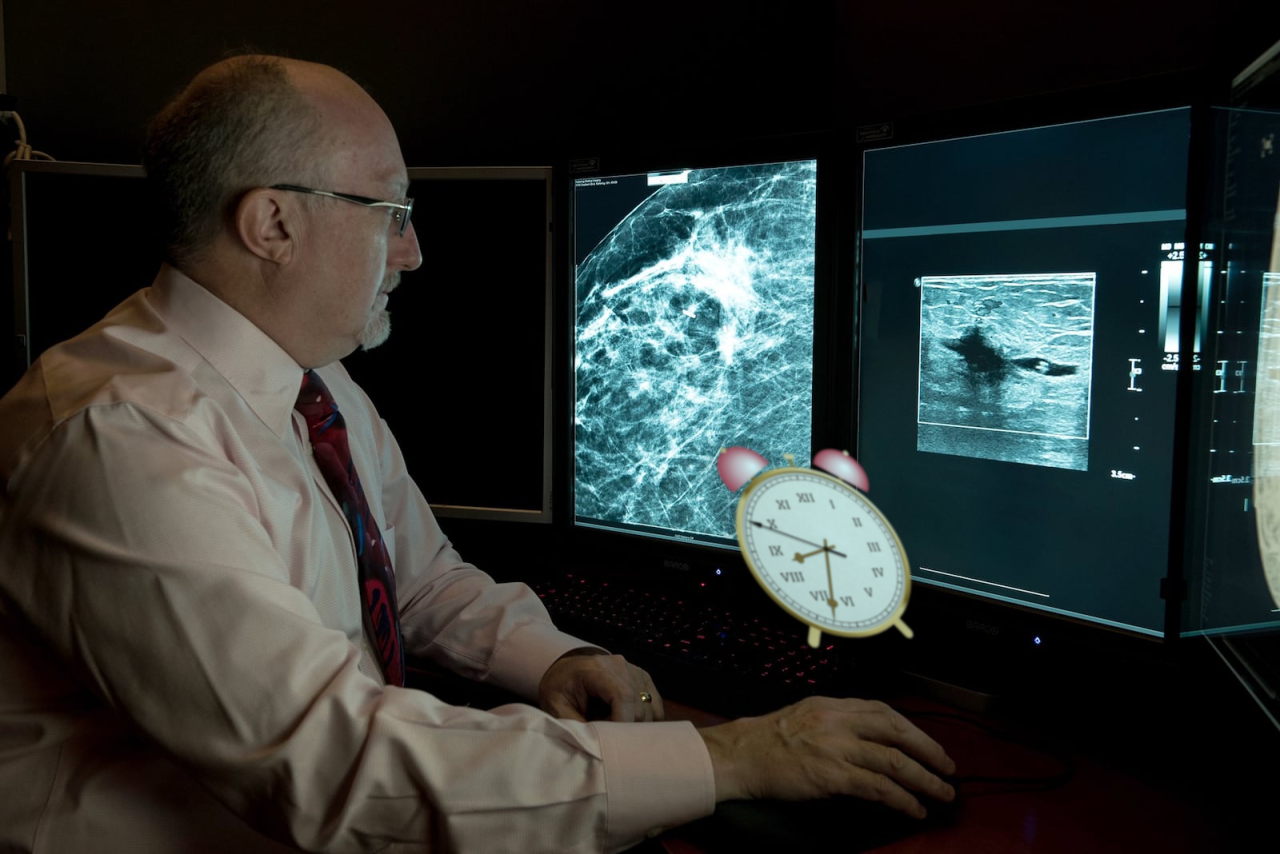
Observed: h=8 m=32 s=49
